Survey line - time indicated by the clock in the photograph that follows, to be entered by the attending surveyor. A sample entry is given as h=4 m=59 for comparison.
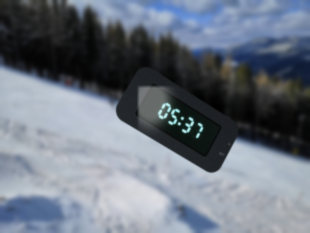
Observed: h=5 m=37
